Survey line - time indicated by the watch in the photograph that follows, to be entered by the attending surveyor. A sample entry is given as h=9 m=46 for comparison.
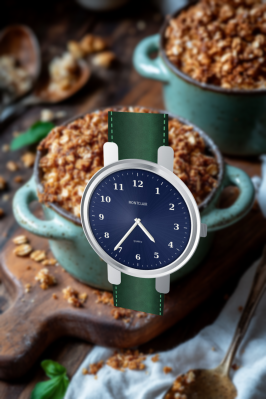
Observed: h=4 m=36
